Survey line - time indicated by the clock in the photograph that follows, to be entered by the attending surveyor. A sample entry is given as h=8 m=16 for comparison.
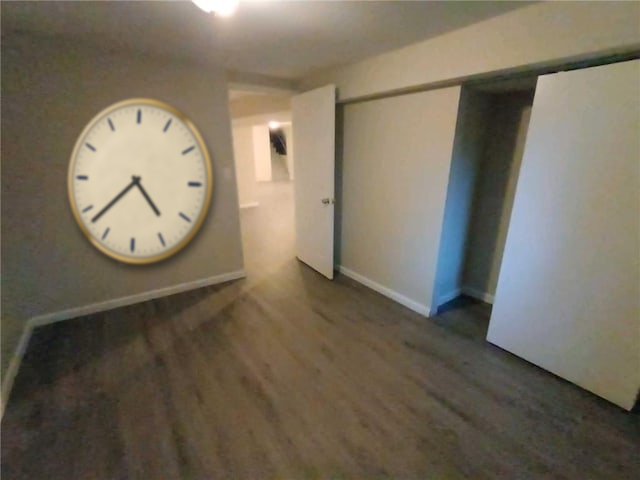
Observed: h=4 m=38
